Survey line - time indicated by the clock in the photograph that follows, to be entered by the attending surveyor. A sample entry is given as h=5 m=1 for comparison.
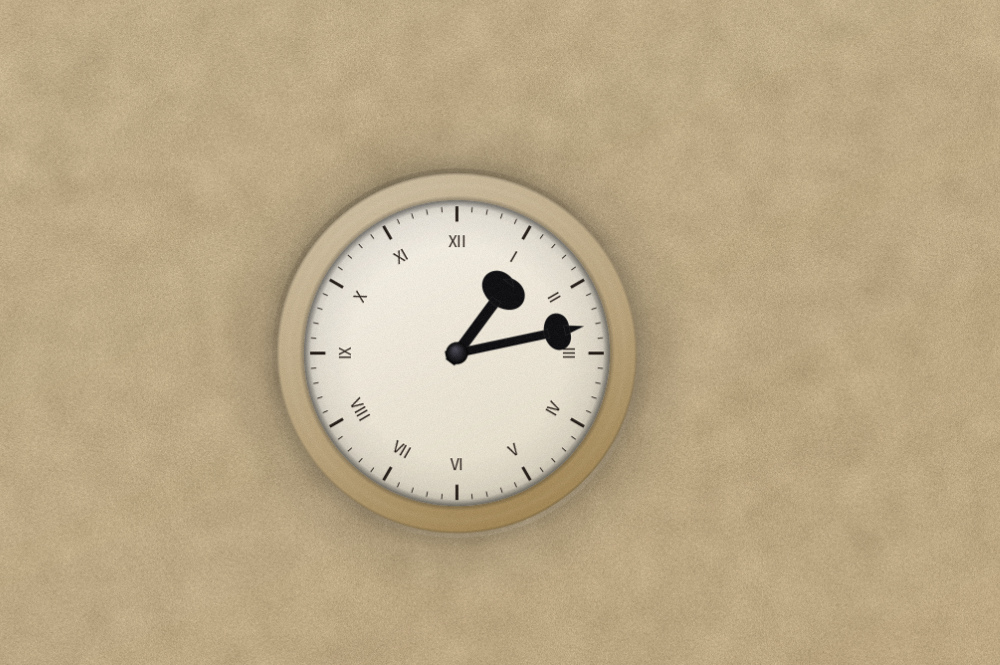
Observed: h=1 m=13
